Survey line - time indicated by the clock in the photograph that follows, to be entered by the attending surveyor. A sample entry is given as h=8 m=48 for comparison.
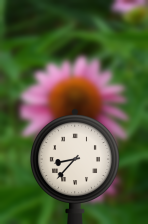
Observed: h=8 m=37
